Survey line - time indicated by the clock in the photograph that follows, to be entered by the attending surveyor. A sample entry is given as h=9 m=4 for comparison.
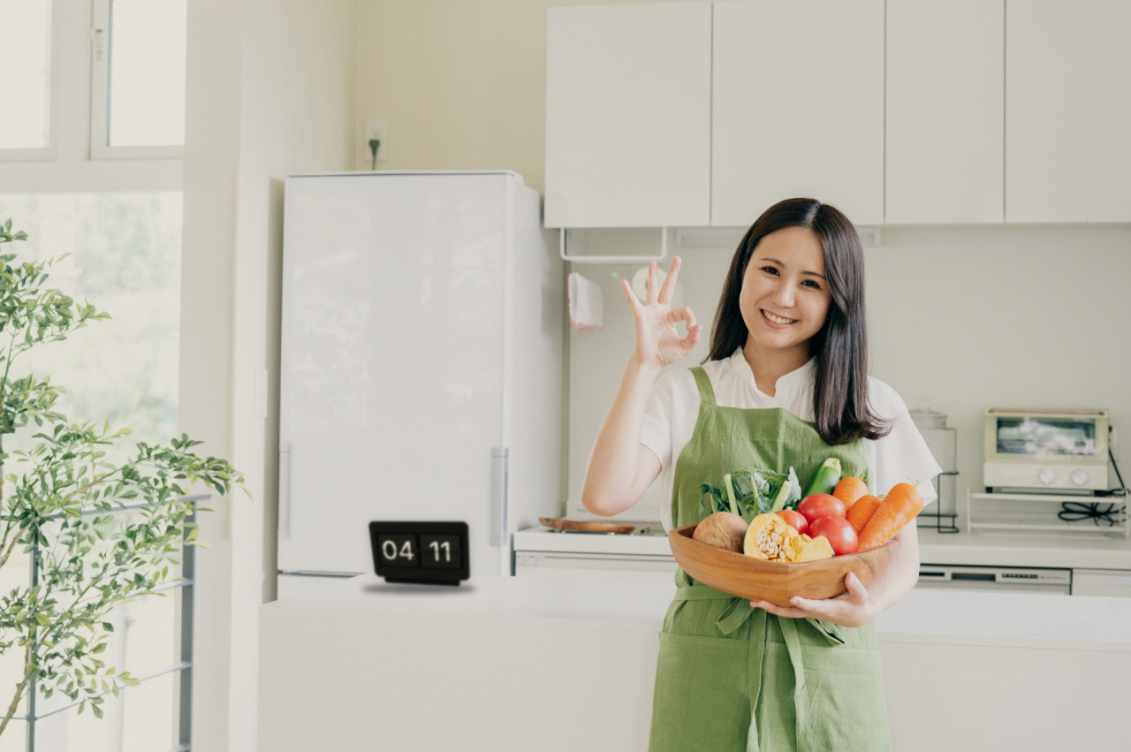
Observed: h=4 m=11
